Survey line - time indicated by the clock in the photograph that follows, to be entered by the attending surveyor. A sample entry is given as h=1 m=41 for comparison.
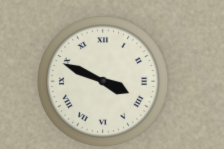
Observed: h=3 m=49
